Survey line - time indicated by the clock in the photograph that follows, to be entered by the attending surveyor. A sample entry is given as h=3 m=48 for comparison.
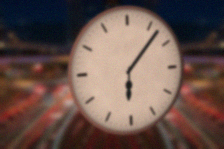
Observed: h=6 m=7
